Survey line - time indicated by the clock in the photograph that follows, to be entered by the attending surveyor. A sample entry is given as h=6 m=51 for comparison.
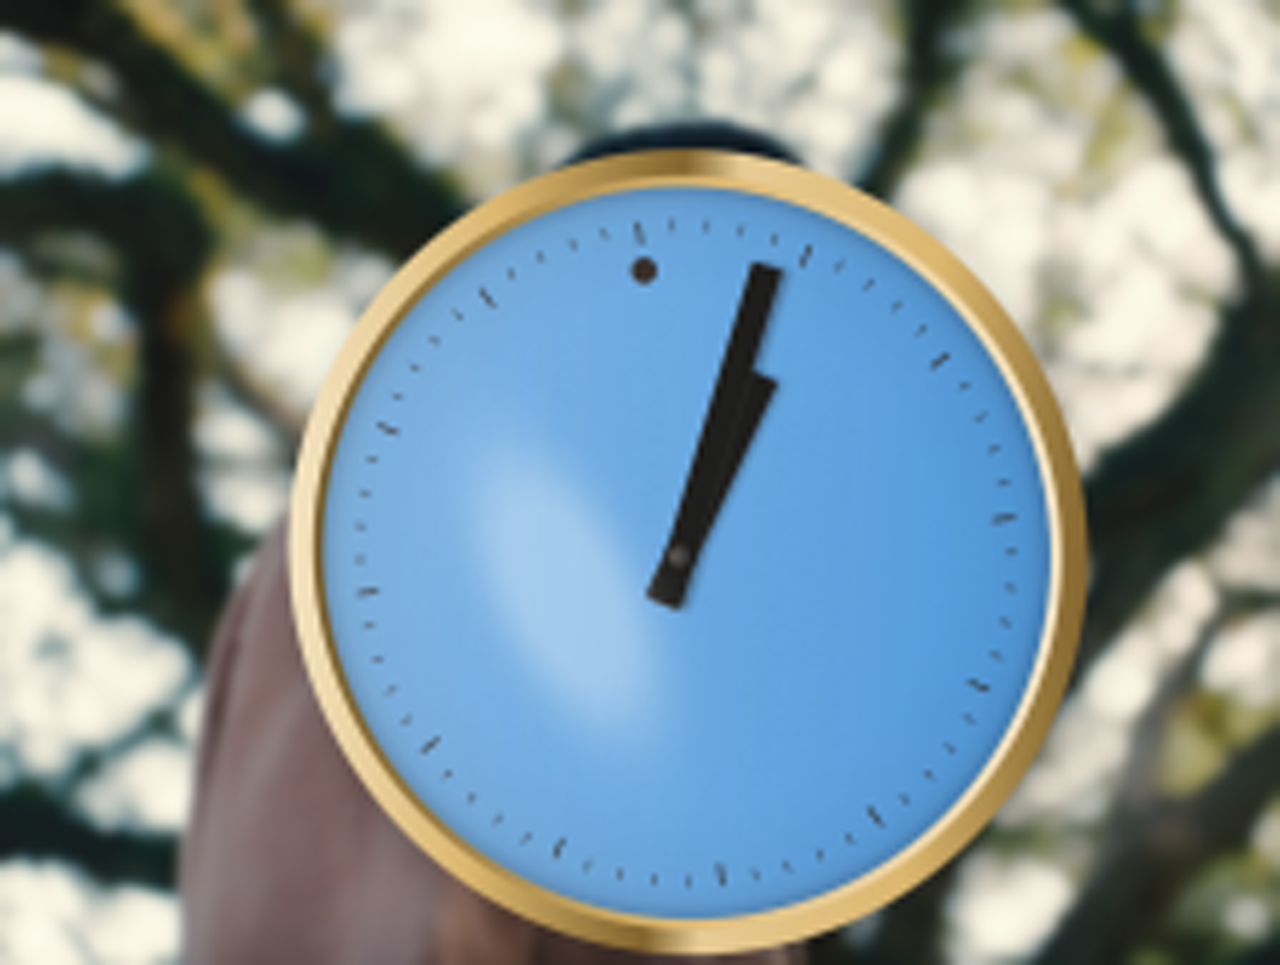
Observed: h=1 m=4
